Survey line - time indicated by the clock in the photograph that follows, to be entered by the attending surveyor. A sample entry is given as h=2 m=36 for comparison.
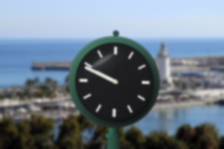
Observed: h=9 m=49
